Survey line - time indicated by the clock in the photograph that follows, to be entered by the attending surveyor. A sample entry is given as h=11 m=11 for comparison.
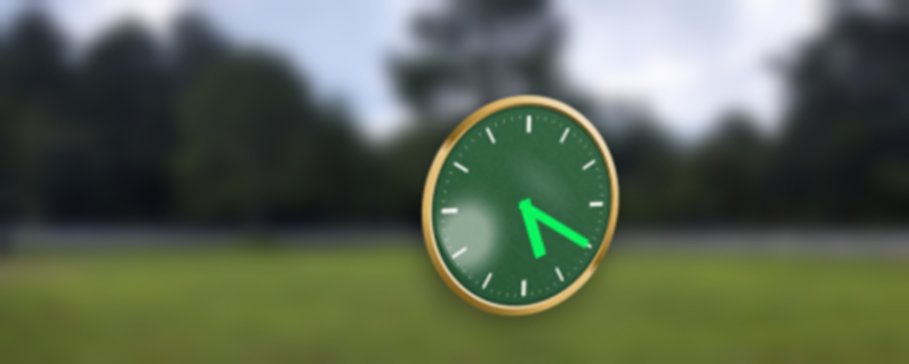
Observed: h=5 m=20
